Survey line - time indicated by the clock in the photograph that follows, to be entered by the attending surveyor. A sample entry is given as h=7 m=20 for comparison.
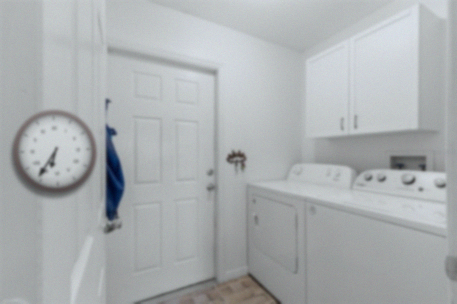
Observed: h=6 m=36
